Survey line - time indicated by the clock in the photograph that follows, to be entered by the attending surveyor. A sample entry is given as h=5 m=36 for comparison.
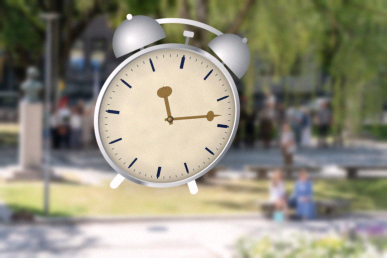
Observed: h=11 m=13
